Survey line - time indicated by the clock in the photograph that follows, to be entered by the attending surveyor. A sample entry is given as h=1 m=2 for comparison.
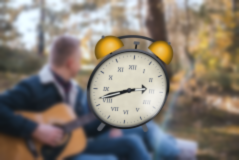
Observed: h=2 m=42
